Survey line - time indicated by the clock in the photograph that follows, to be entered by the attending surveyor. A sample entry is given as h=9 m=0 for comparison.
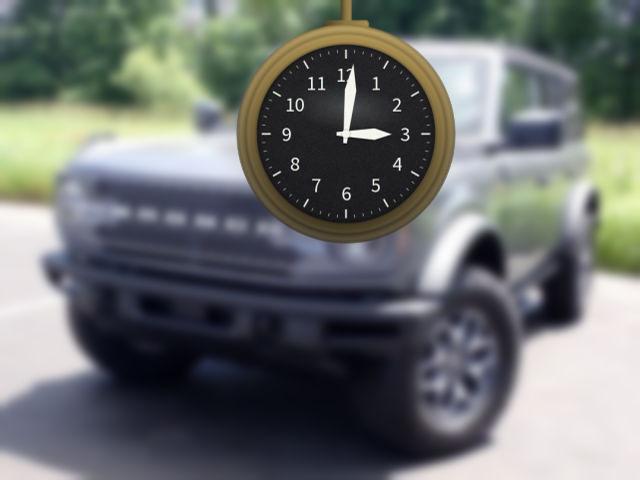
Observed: h=3 m=1
